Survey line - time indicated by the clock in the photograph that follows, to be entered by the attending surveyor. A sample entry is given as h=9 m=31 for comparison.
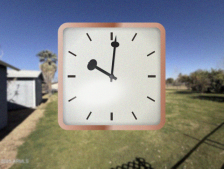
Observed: h=10 m=1
